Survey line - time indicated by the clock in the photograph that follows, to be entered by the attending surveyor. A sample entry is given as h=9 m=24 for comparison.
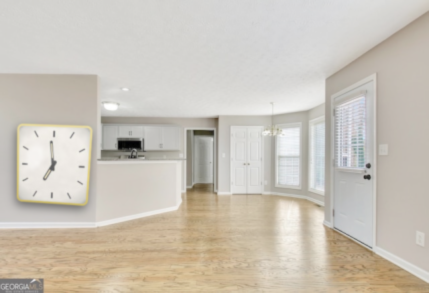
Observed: h=6 m=59
